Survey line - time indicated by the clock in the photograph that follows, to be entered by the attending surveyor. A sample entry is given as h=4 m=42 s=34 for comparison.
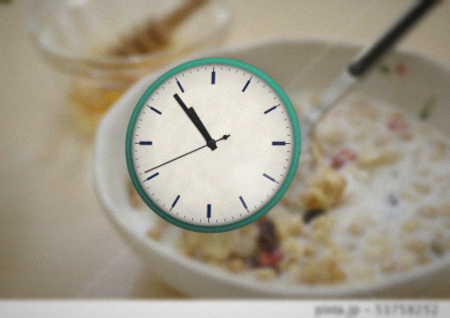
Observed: h=10 m=53 s=41
